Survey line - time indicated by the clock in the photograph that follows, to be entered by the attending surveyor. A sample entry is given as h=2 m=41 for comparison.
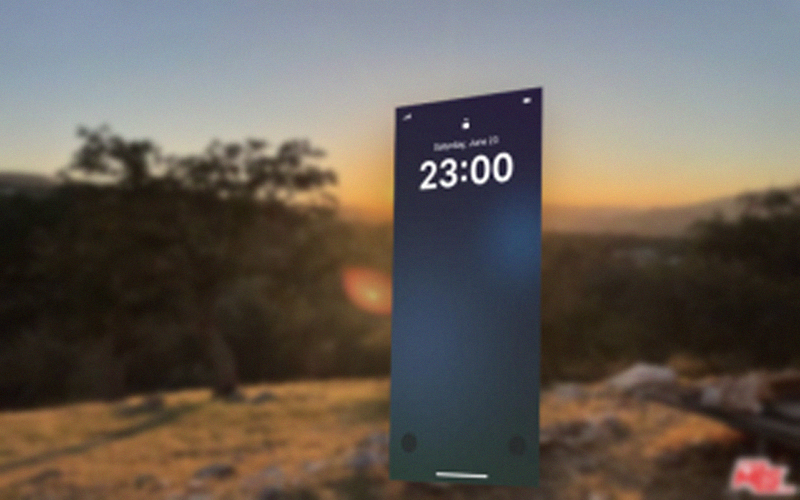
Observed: h=23 m=0
